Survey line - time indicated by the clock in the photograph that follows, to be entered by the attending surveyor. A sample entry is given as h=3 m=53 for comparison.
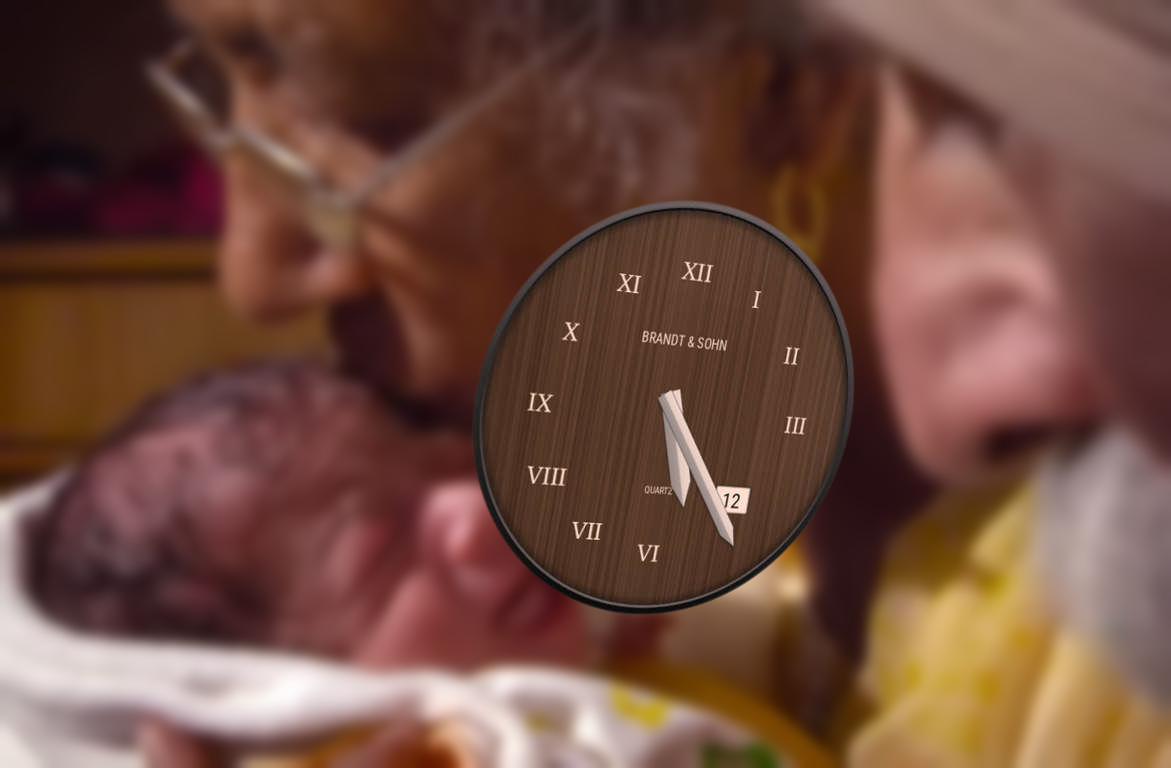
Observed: h=5 m=24
